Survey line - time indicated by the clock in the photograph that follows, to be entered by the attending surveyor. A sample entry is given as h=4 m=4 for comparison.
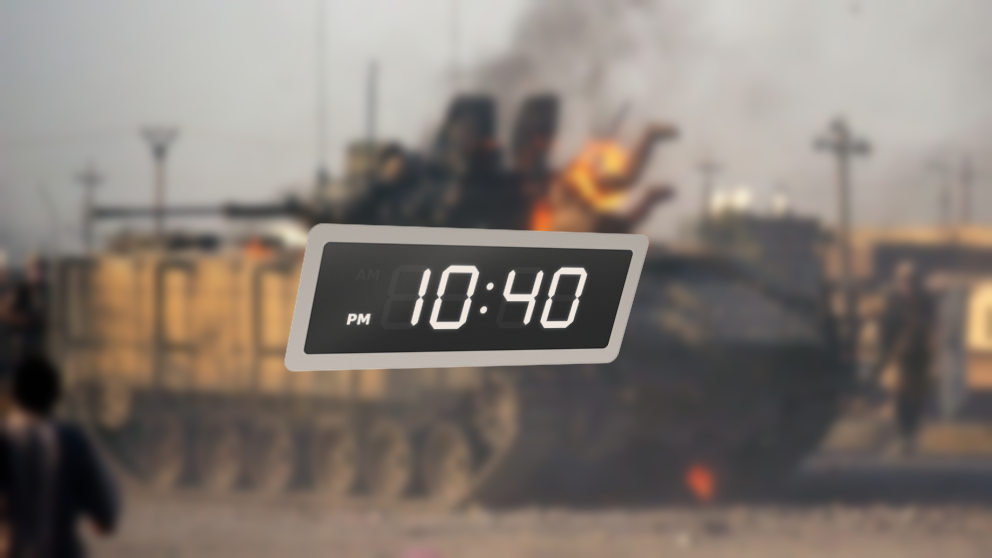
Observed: h=10 m=40
